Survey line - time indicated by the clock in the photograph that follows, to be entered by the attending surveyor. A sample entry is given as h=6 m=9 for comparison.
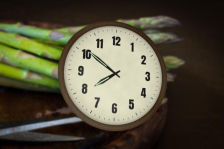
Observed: h=7 m=51
